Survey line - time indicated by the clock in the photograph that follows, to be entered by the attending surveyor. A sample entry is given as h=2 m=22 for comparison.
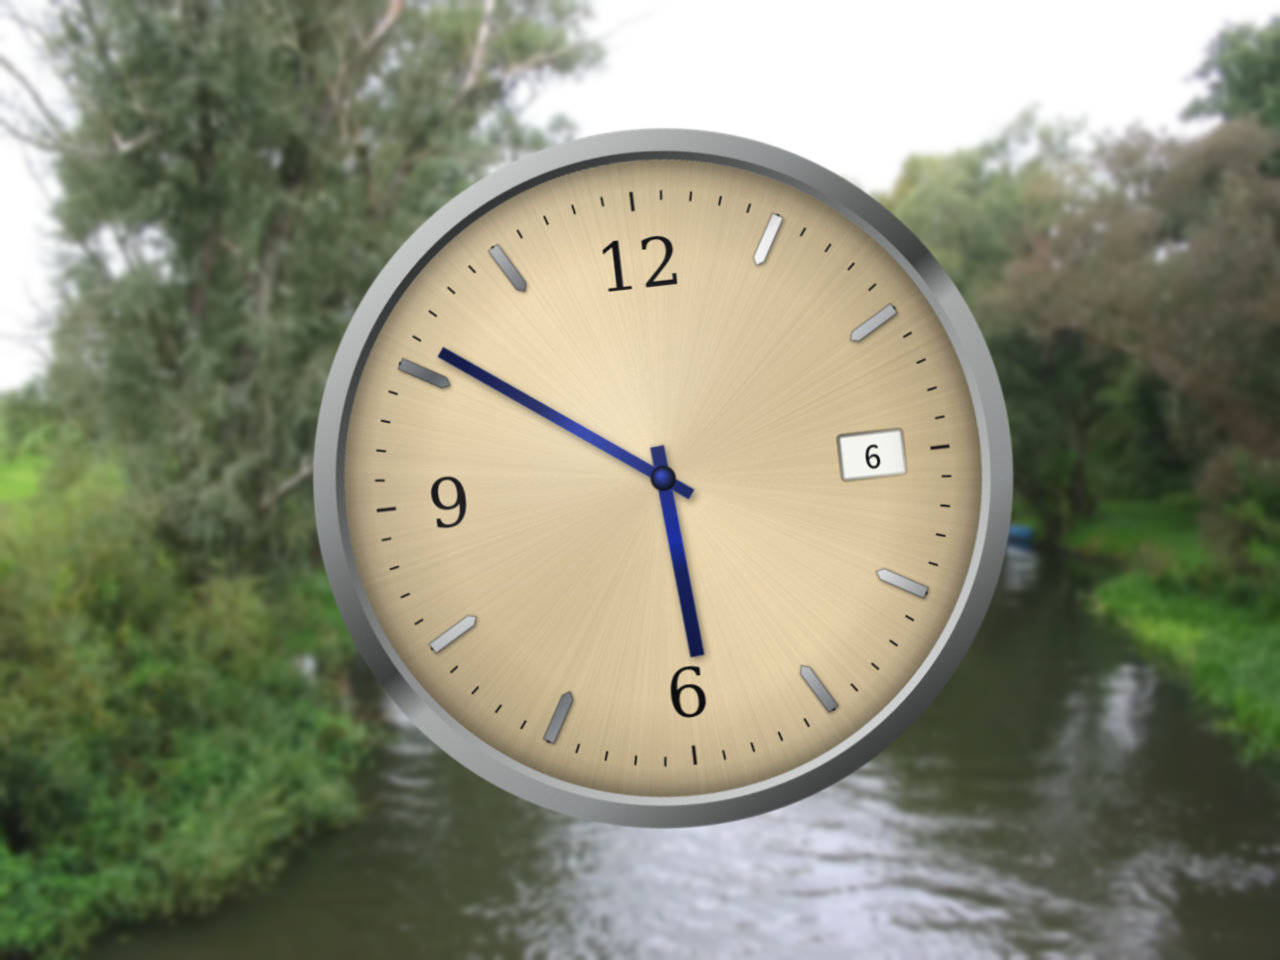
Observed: h=5 m=51
